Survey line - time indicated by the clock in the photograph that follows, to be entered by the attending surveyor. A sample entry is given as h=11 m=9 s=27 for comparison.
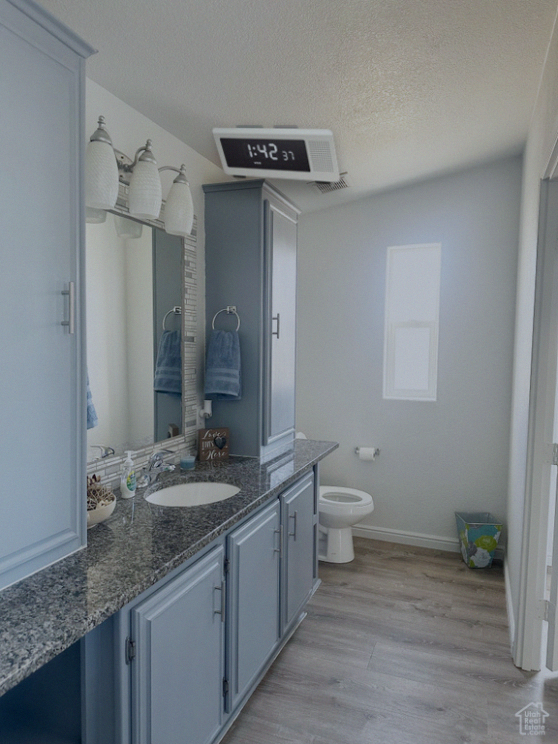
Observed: h=1 m=42 s=37
